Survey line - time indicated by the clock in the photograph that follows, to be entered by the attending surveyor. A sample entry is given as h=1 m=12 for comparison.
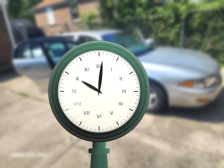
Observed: h=10 m=1
